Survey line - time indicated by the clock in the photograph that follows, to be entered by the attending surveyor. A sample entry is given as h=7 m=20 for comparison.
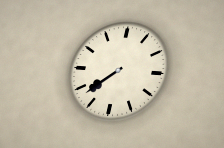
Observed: h=7 m=38
